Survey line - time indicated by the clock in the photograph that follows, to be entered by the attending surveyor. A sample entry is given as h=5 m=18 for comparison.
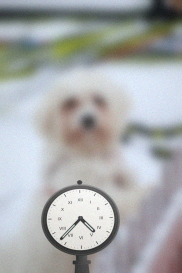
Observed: h=4 m=37
